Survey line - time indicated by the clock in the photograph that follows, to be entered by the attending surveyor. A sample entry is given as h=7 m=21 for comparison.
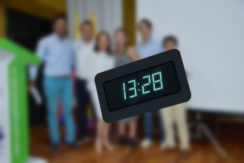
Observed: h=13 m=28
